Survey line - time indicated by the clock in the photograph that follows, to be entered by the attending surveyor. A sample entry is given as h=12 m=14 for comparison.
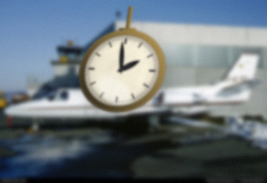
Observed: h=1 m=59
